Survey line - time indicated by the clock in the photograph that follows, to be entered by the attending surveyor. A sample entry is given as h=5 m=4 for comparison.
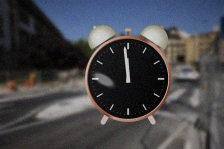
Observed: h=11 m=59
